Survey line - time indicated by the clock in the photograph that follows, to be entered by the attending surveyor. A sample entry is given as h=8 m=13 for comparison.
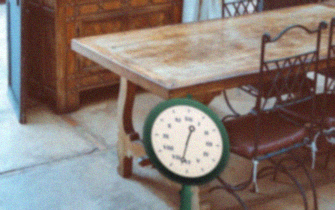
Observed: h=12 m=32
